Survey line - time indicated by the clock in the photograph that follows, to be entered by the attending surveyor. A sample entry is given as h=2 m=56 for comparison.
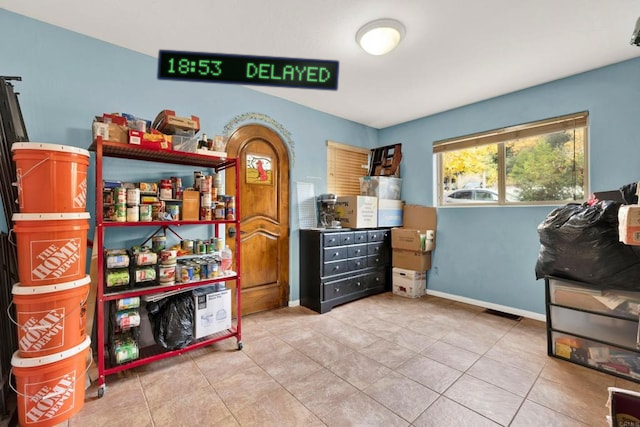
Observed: h=18 m=53
